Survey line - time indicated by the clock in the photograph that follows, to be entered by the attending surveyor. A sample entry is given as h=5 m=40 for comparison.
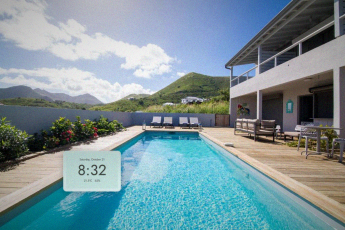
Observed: h=8 m=32
